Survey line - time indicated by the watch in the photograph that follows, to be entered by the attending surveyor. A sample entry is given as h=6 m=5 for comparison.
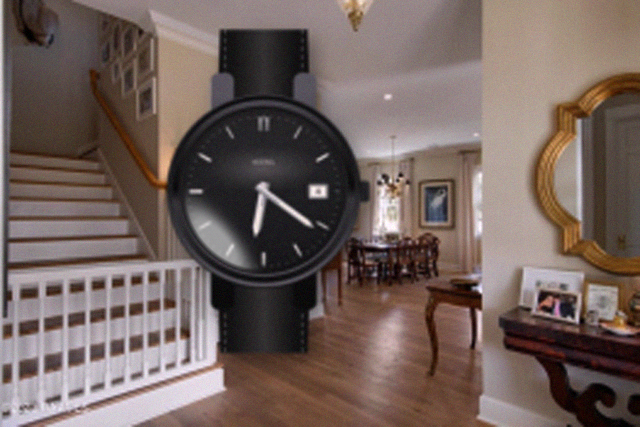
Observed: h=6 m=21
